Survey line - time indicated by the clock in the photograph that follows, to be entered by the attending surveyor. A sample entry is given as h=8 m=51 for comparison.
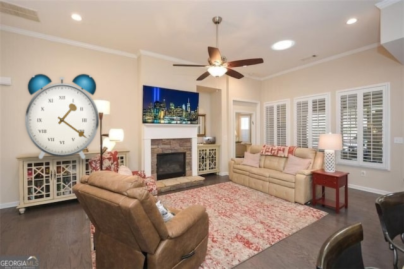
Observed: h=1 m=21
